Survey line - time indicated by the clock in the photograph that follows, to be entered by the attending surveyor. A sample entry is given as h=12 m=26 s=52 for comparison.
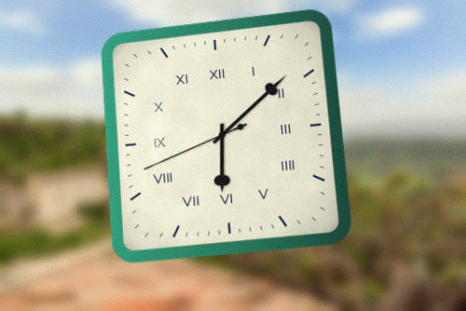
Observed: h=6 m=8 s=42
